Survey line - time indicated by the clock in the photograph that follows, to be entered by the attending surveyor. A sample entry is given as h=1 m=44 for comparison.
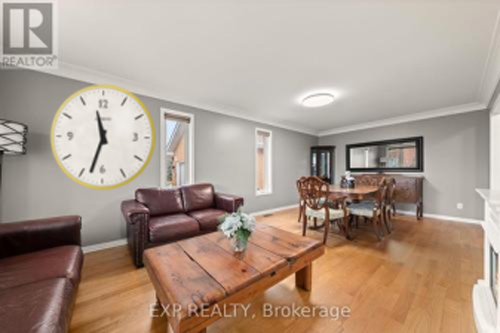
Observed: h=11 m=33
